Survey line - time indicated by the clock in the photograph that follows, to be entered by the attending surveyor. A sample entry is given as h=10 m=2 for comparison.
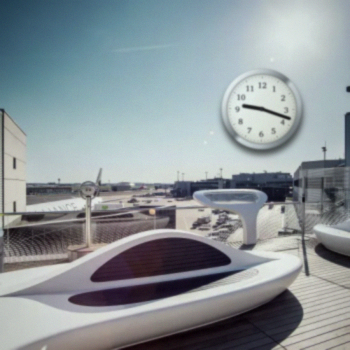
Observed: h=9 m=18
